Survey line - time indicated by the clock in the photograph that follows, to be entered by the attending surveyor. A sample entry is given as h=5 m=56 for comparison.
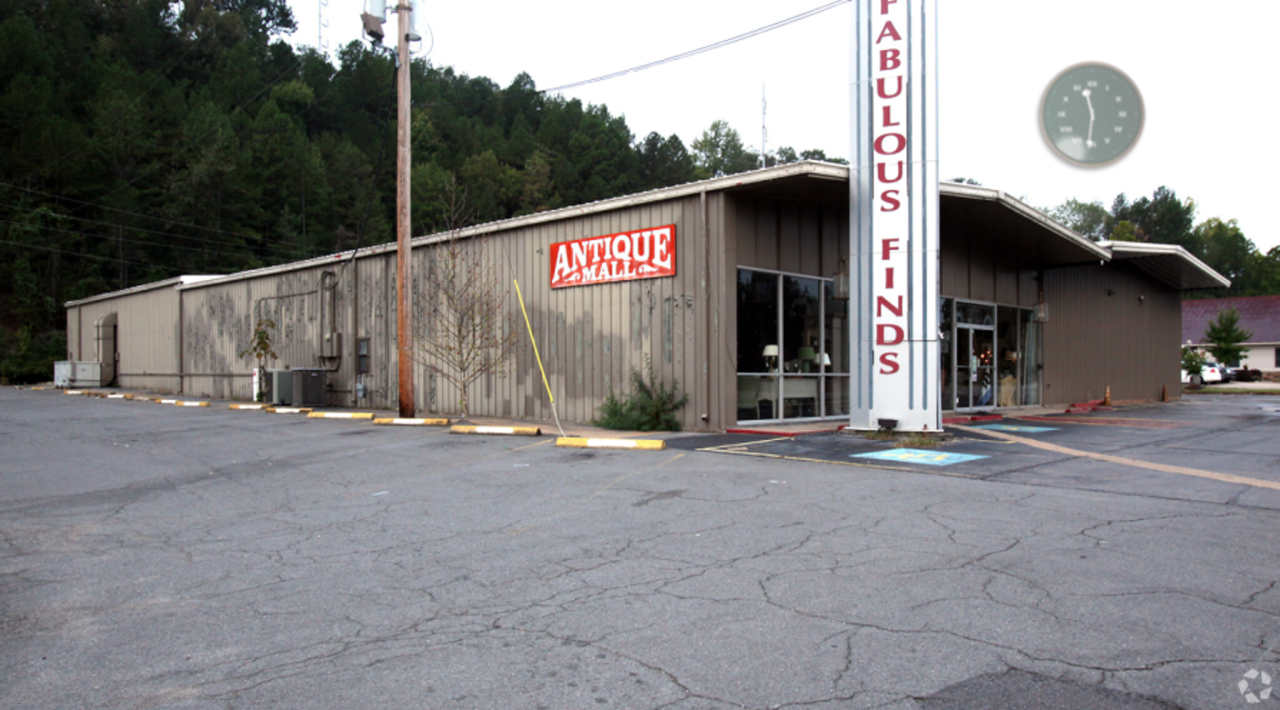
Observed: h=11 m=31
